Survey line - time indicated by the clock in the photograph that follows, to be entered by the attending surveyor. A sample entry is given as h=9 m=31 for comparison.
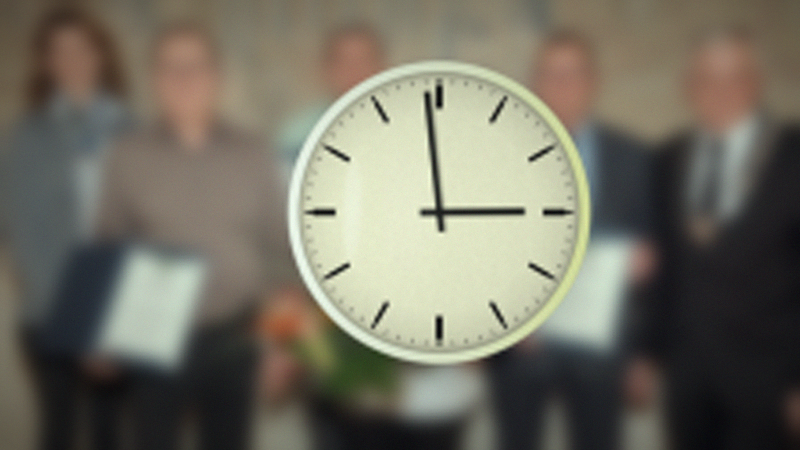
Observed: h=2 m=59
